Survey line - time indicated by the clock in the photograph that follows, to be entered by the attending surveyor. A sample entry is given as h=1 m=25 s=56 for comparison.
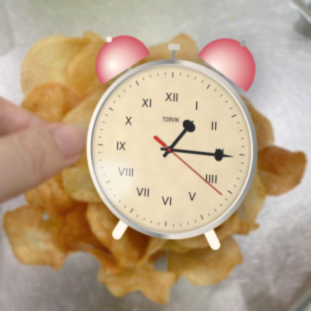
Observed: h=1 m=15 s=21
